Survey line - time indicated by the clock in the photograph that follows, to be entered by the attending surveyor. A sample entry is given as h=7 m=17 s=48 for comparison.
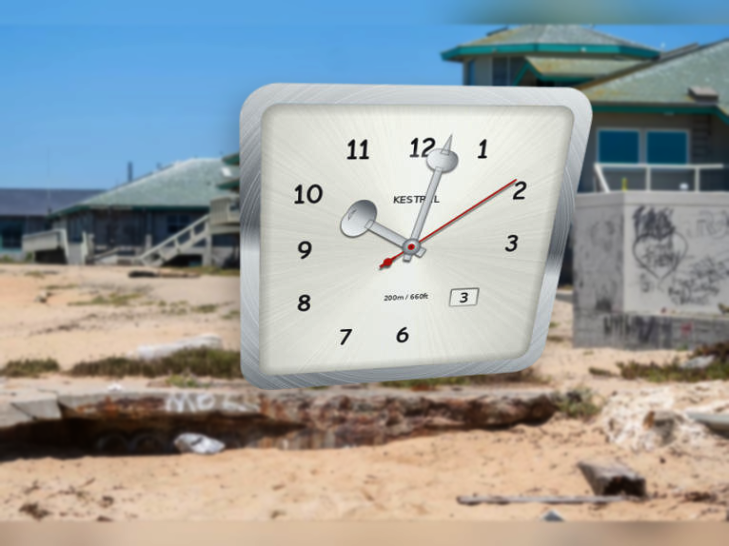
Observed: h=10 m=2 s=9
